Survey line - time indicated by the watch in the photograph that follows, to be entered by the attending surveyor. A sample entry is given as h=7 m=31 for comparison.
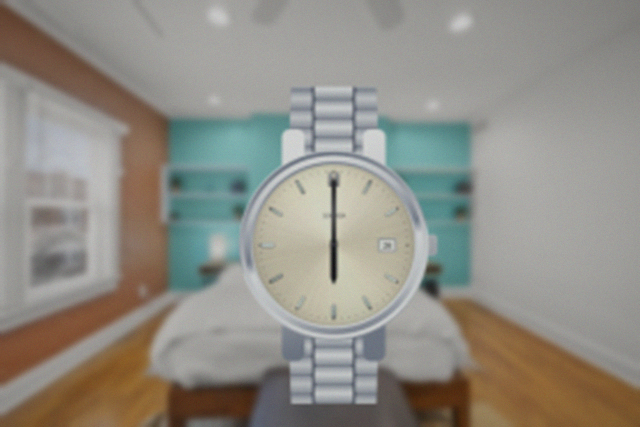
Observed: h=6 m=0
